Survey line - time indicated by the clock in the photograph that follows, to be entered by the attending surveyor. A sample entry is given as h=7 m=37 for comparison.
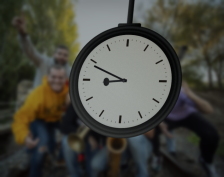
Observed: h=8 m=49
